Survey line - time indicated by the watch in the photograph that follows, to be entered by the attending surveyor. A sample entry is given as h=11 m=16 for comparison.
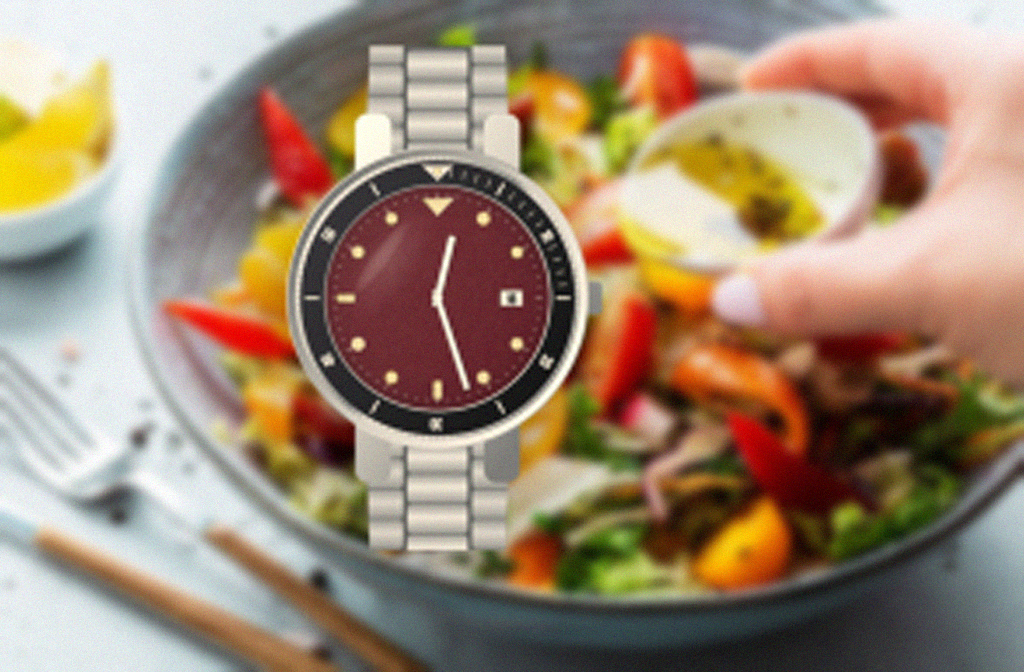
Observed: h=12 m=27
